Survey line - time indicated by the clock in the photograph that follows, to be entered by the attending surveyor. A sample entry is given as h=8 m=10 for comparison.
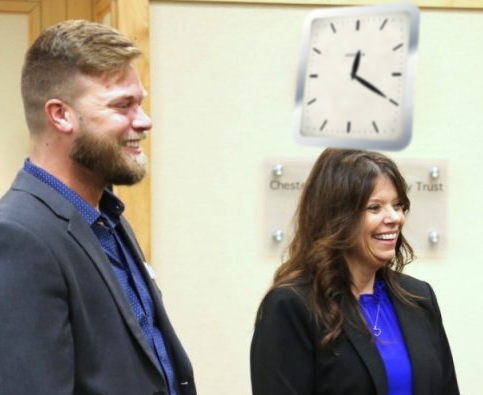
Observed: h=12 m=20
